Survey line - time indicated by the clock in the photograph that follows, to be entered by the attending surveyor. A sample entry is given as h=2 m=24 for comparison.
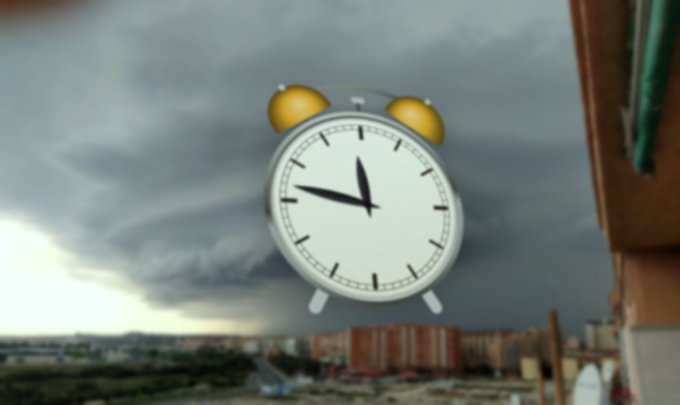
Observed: h=11 m=47
